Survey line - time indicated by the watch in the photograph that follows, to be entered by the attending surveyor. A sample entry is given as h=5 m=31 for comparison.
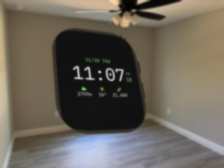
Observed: h=11 m=7
